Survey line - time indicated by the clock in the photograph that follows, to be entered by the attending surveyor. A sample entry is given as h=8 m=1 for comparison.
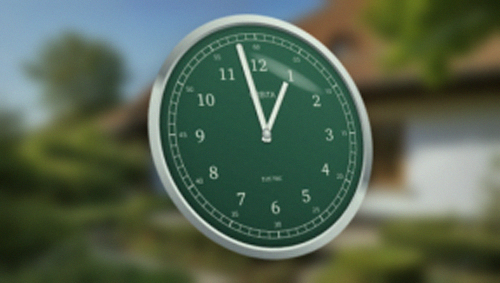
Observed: h=12 m=58
